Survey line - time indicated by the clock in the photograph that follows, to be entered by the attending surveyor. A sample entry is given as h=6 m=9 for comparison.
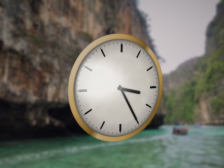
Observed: h=3 m=25
